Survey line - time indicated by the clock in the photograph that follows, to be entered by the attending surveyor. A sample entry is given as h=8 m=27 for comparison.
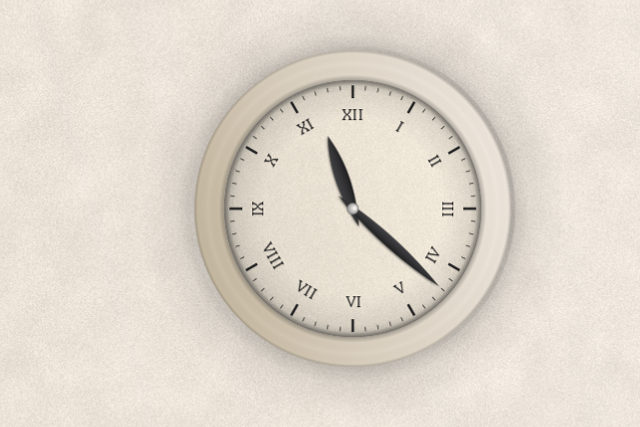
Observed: h=11 m=22
